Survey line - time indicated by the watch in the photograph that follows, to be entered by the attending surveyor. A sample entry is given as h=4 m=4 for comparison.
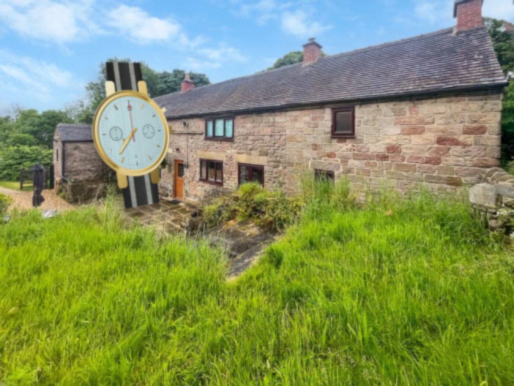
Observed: h=7 m=37
